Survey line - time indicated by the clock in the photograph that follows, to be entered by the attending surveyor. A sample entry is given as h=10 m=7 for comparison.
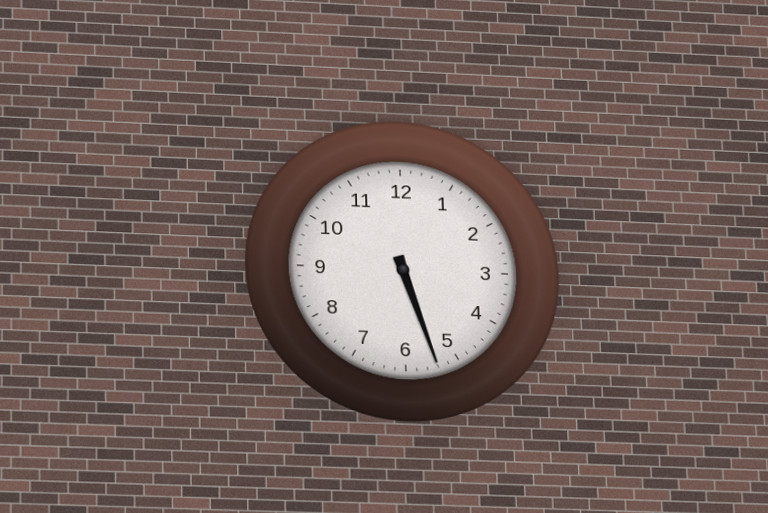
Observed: h=5 m=27
